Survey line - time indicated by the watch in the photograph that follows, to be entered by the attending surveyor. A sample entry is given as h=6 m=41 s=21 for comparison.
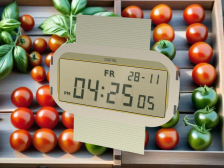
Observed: h=4 m=25 s=5
